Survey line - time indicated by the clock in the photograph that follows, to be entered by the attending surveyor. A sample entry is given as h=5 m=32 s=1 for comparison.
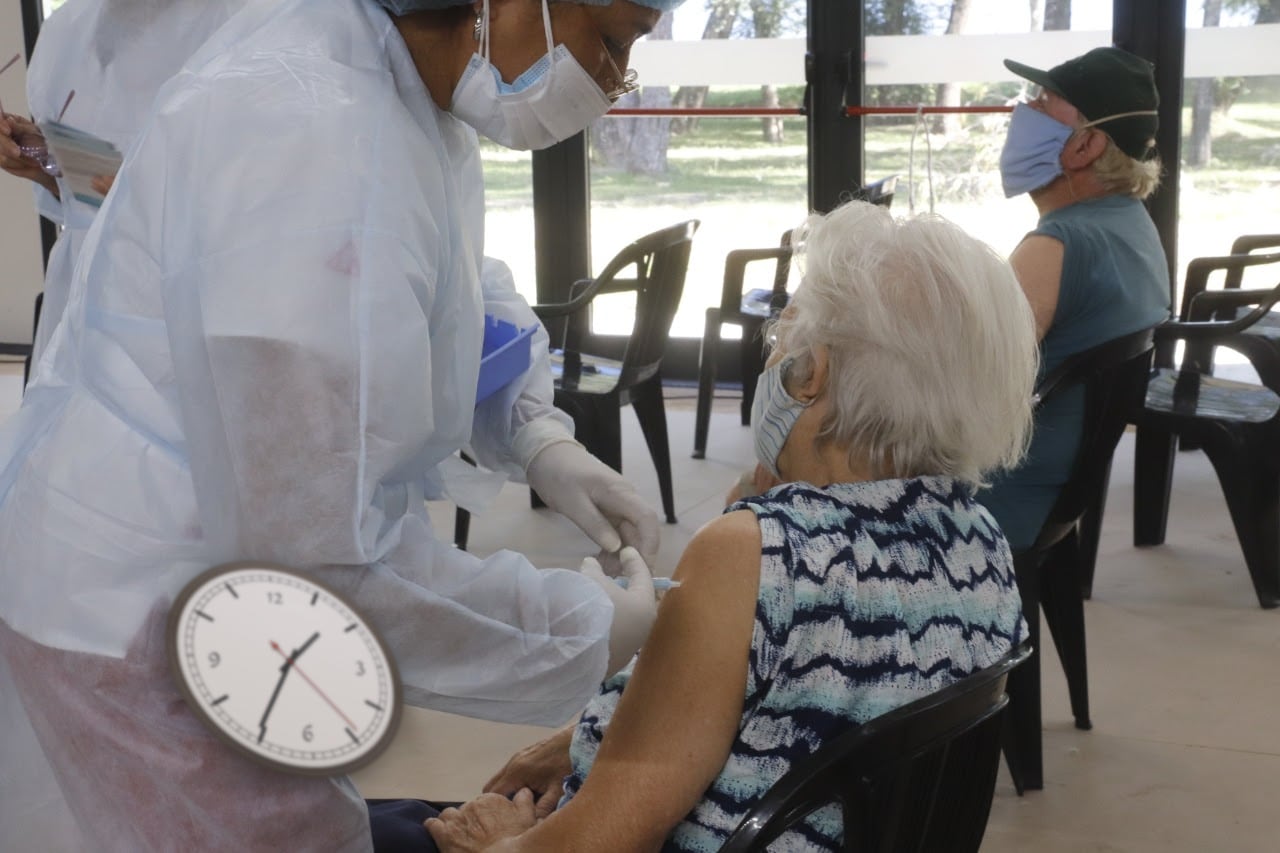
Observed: h=1 m=35 s=24
